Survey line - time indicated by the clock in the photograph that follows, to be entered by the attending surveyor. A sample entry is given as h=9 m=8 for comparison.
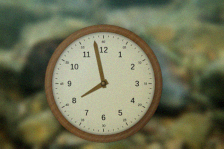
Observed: h=7 m=58
